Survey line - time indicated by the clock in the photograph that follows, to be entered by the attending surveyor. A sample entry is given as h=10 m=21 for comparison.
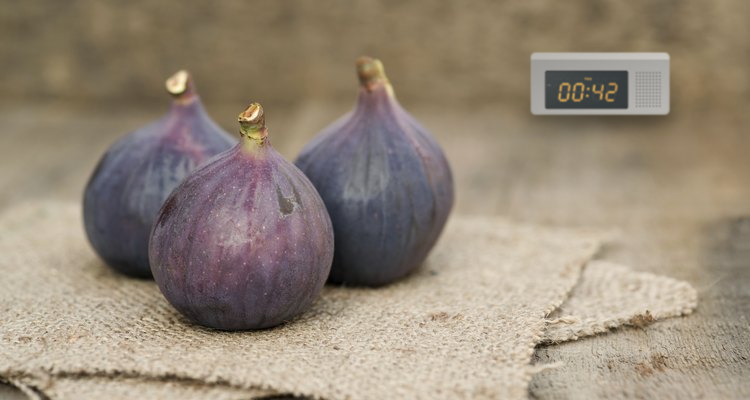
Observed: h=0 m=42
